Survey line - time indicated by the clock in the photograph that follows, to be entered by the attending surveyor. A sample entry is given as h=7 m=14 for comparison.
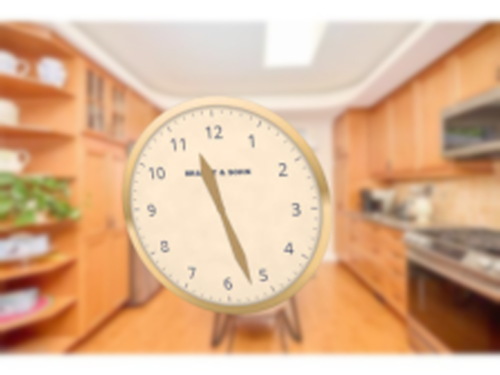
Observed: h=11 m=27
